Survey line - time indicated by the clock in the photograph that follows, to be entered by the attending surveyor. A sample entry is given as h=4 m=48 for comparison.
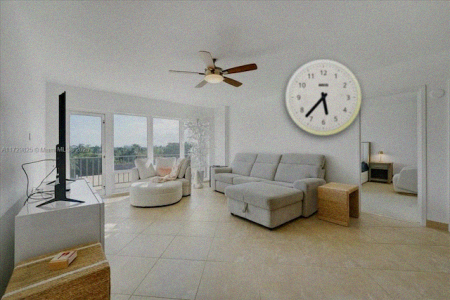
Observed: h=5 m=37
